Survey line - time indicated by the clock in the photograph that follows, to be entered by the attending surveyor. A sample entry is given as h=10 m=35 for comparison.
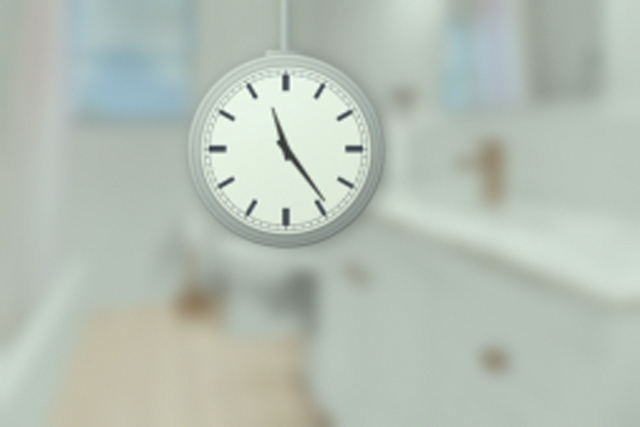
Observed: h=11 m=24
